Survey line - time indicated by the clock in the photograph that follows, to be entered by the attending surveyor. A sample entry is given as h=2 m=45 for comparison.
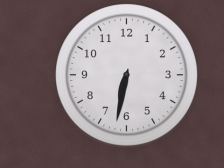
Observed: h=6 m=32
